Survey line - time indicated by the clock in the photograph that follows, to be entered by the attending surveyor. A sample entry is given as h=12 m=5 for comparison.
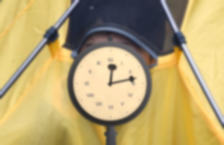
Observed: h=12 m=13
